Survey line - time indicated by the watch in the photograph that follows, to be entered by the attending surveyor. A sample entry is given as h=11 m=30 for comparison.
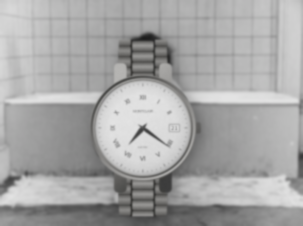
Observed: h=7 m=21
